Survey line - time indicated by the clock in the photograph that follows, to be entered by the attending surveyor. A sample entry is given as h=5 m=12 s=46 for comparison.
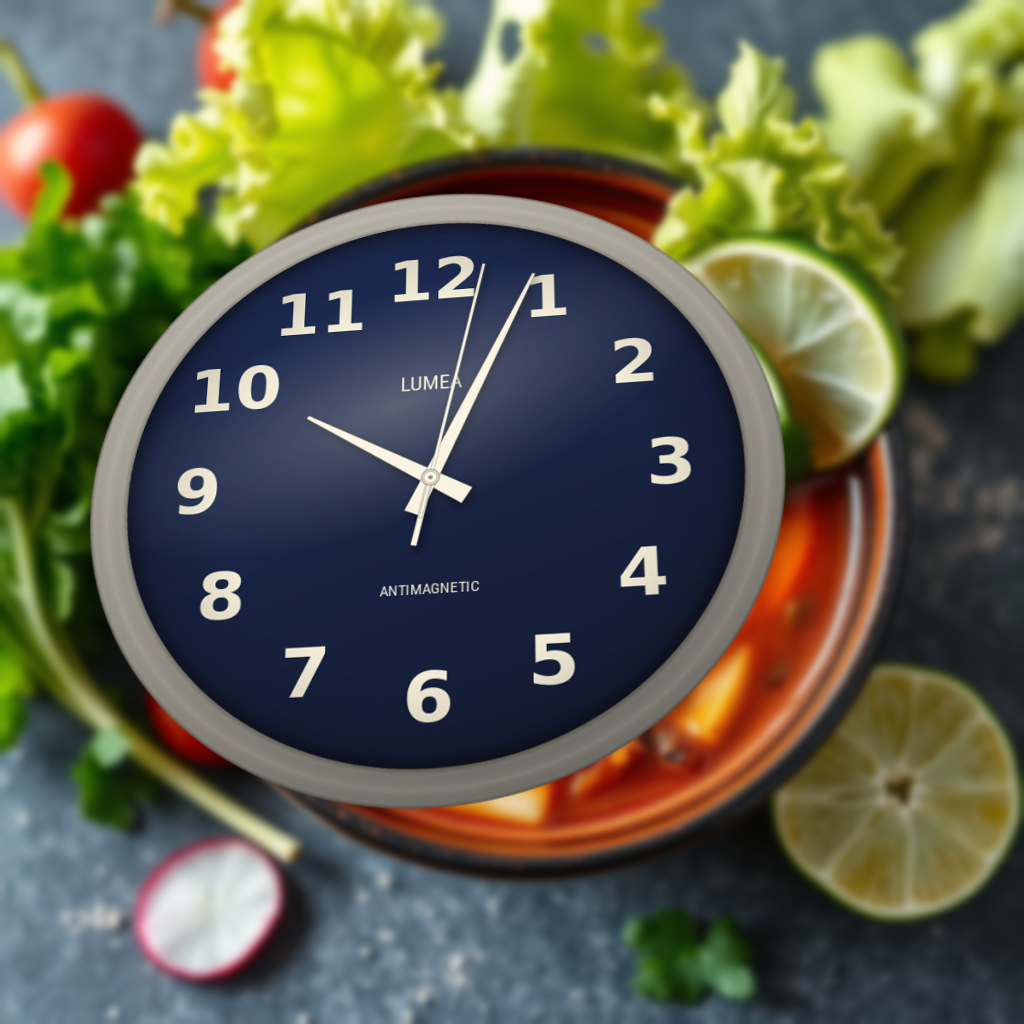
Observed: h=10 m=4 s=2
